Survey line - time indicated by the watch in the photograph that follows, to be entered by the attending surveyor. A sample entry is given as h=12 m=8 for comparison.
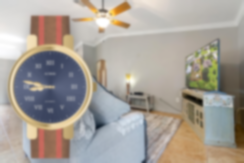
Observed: h=8 m=47
